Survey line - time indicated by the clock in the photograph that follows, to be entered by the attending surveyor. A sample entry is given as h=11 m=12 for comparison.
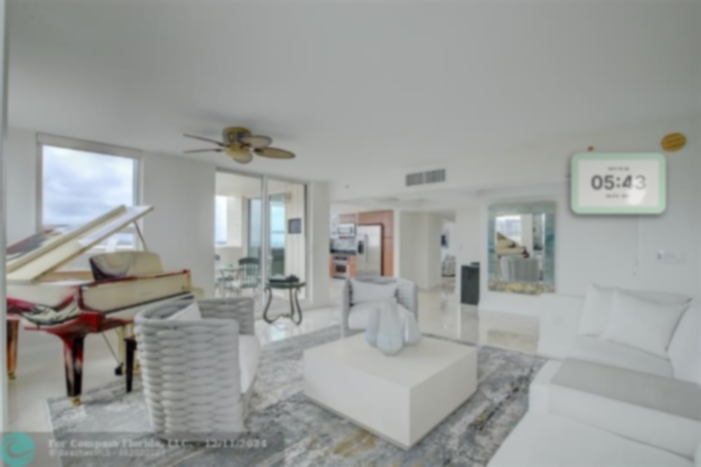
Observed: h=5 m=43
